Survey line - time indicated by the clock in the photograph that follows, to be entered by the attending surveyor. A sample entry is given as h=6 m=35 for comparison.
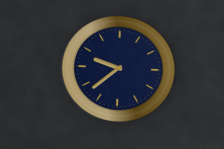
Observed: h=9 m=38
